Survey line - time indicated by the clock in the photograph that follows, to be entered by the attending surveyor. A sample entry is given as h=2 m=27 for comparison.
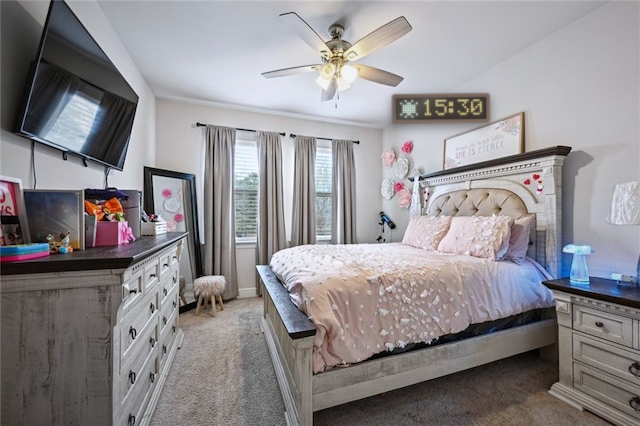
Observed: h=15 m=30
